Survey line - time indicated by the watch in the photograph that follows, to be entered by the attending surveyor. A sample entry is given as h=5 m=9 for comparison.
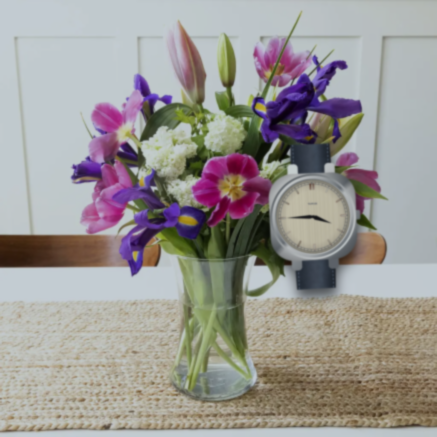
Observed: h=3 m=45
